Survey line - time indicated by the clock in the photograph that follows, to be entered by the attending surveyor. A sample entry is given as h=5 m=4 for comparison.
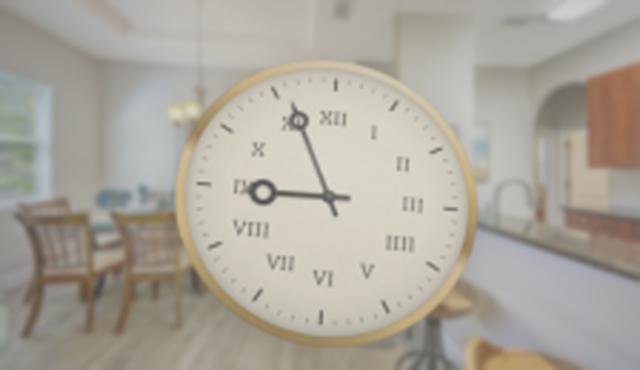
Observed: h=8 m=56
